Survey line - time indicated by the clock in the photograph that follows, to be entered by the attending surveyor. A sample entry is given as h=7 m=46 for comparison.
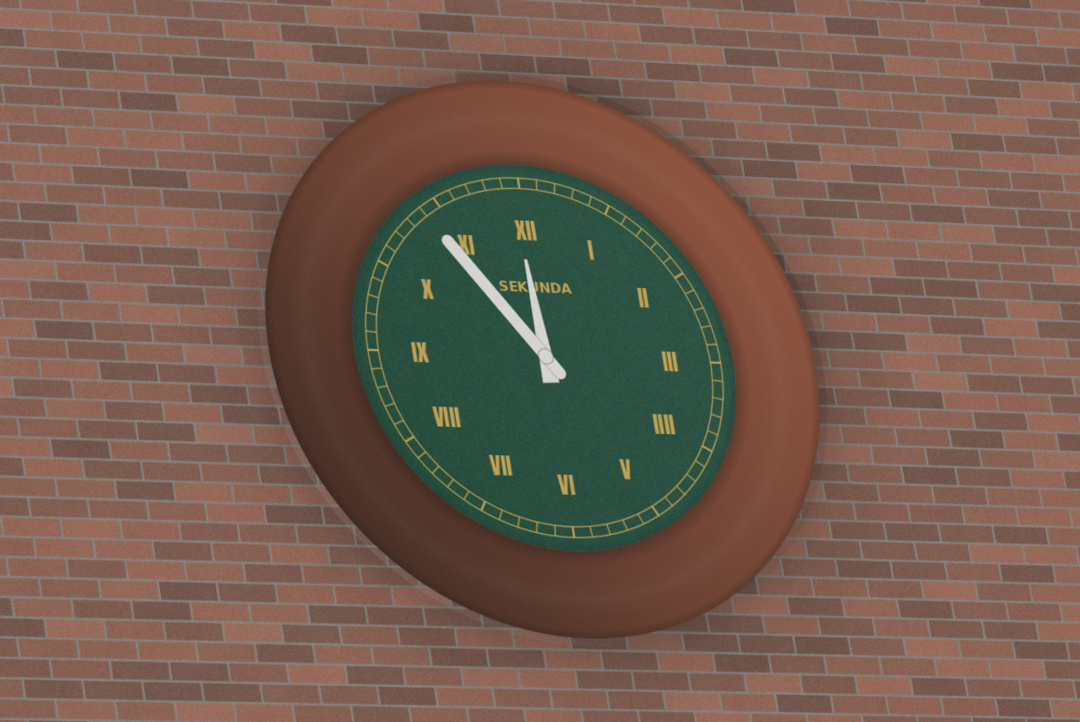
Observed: h=11 m=54
